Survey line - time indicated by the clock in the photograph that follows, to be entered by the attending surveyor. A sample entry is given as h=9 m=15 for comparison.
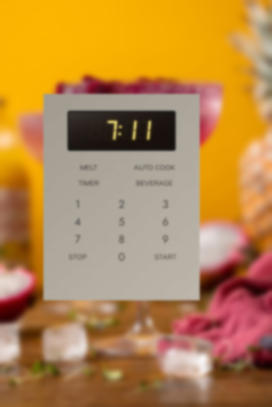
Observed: h=7 m=11
